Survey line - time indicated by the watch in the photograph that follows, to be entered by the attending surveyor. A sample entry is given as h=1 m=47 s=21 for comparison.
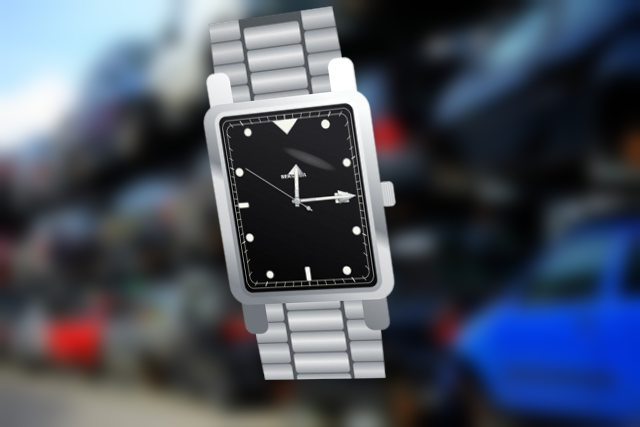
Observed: h=12 m=14 s=51
